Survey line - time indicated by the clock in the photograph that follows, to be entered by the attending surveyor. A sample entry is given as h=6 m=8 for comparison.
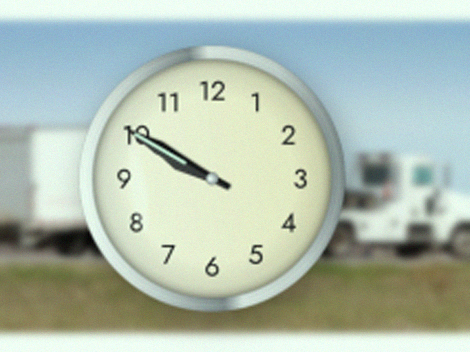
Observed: h=9 m=50
